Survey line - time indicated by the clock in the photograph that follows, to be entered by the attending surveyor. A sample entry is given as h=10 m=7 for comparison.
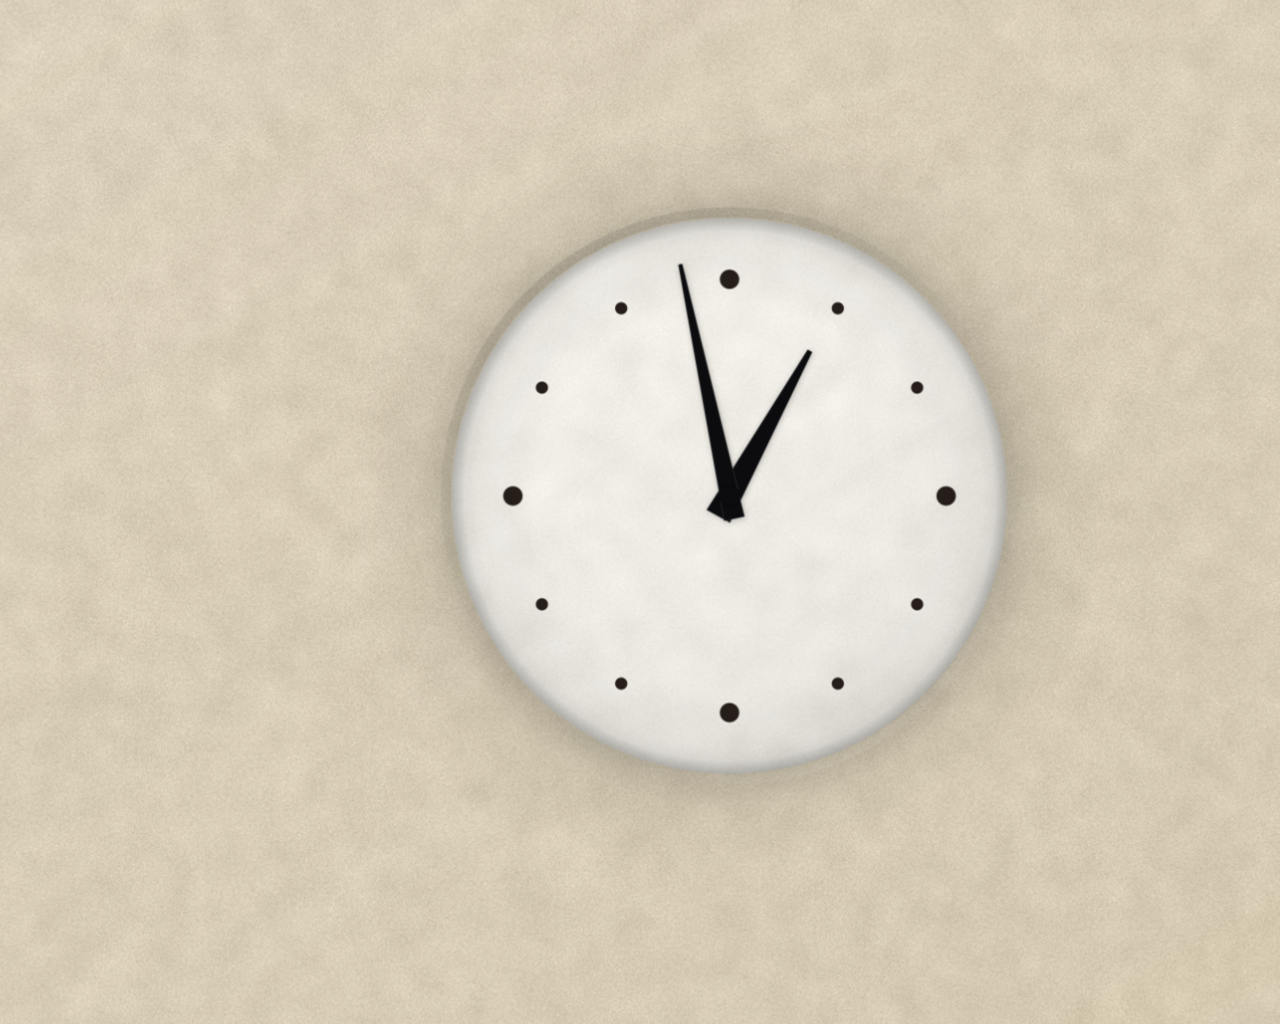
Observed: h=12 m=58
